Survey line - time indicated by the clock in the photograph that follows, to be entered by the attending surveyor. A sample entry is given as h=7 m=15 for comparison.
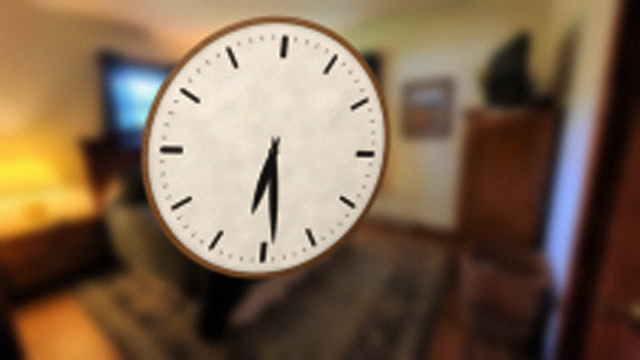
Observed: h=6 m=29
